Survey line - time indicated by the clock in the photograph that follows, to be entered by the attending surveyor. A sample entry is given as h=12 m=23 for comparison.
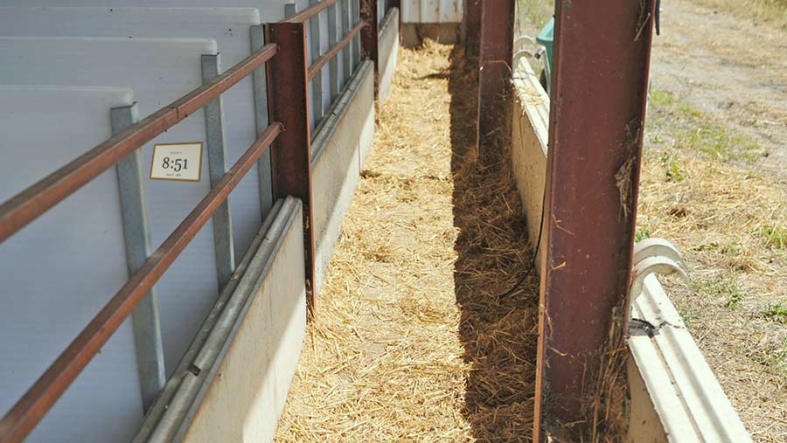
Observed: h=8 m=51
